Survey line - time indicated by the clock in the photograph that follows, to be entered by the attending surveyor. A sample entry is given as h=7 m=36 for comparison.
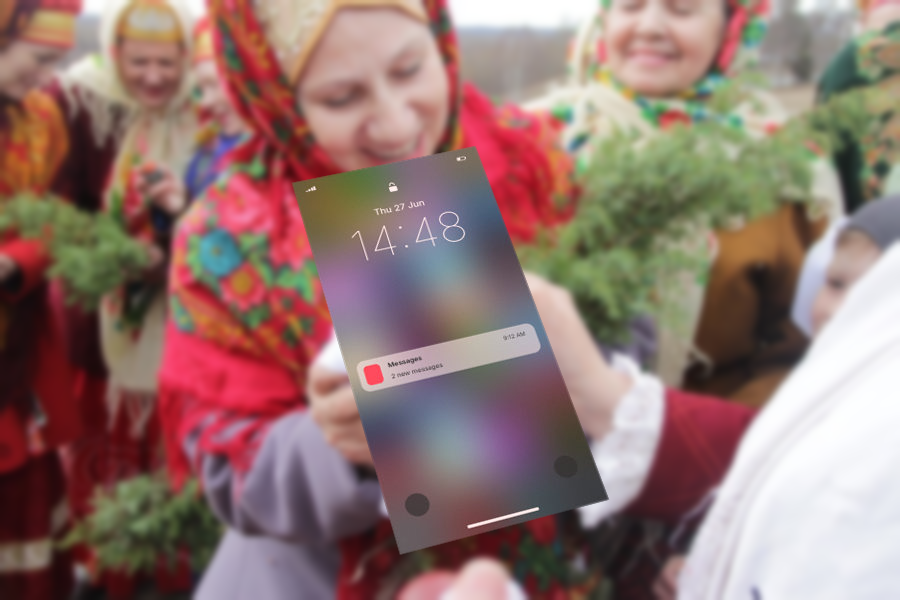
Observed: h=14 m=48
